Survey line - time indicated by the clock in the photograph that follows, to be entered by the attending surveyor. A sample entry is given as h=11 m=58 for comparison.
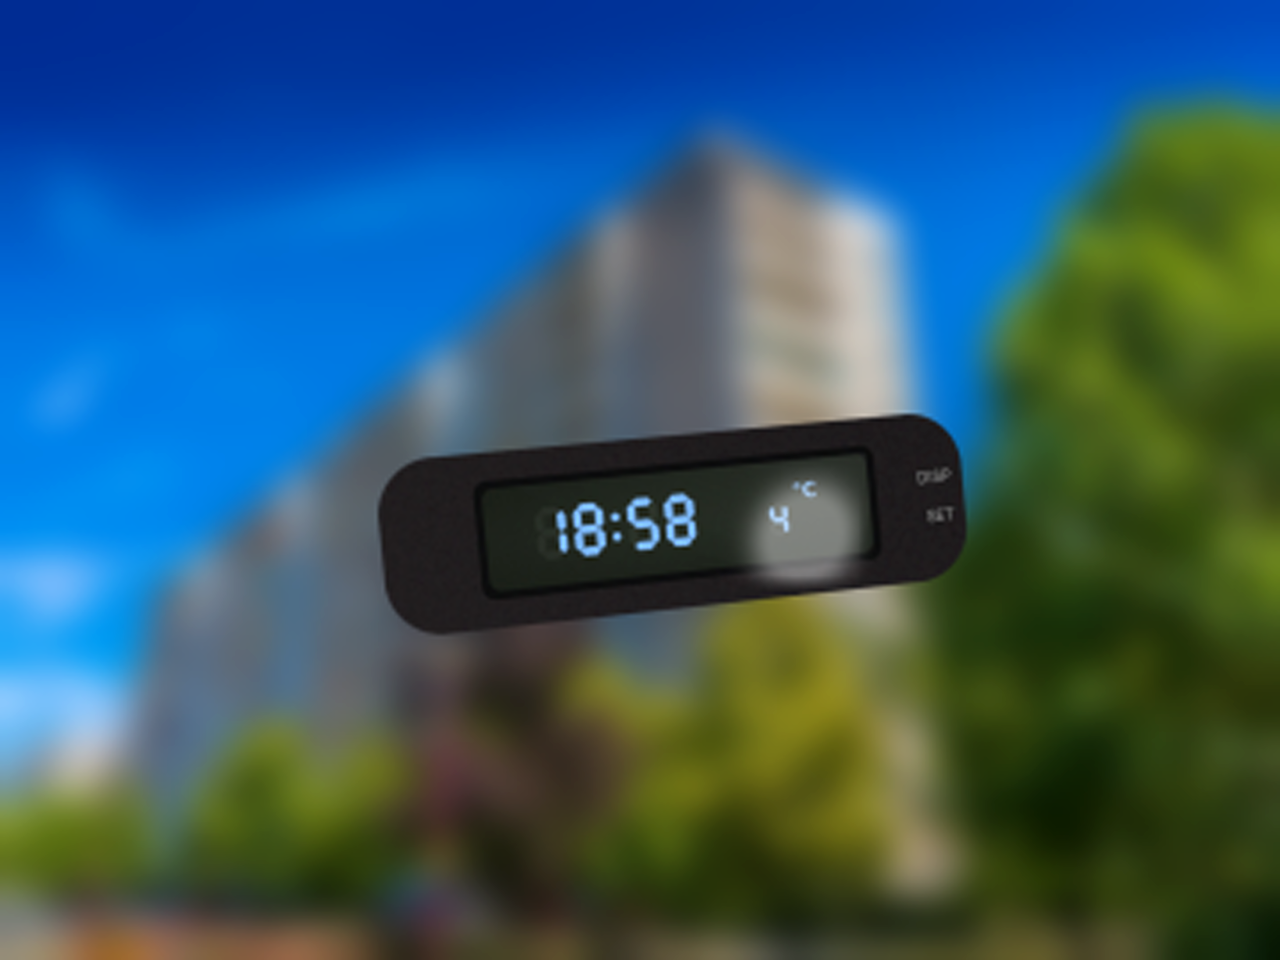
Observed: h=18 m=58
